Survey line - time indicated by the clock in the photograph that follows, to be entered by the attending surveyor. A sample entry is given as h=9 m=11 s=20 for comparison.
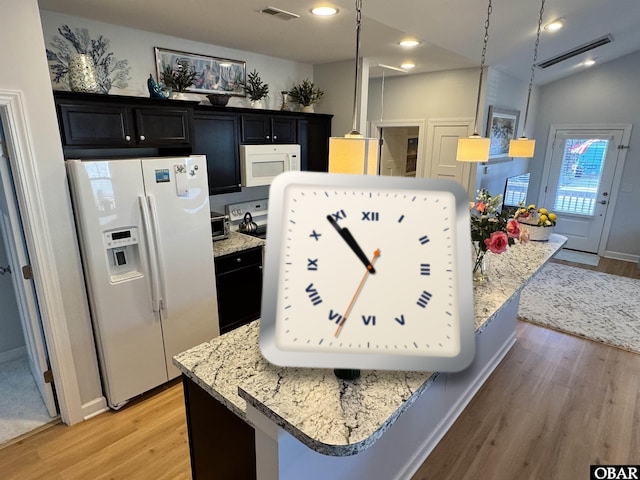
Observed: h=10 m=53 s=34
